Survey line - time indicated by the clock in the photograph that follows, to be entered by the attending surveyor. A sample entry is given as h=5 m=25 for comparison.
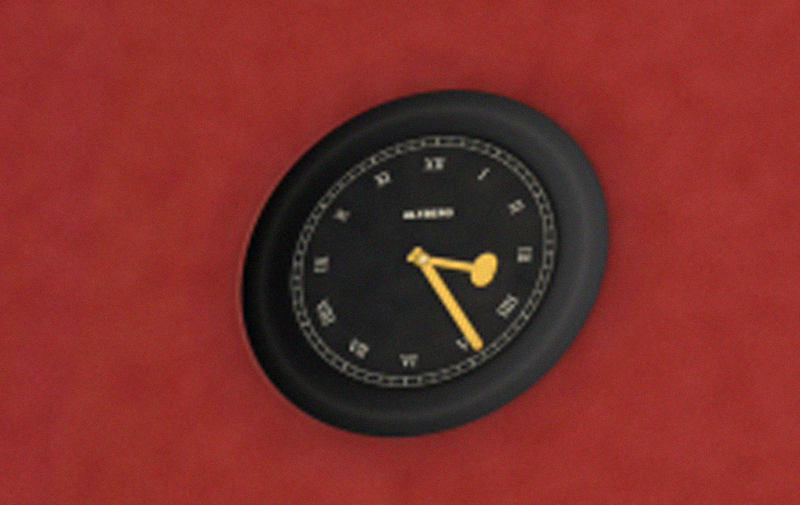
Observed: h=3 m=24
